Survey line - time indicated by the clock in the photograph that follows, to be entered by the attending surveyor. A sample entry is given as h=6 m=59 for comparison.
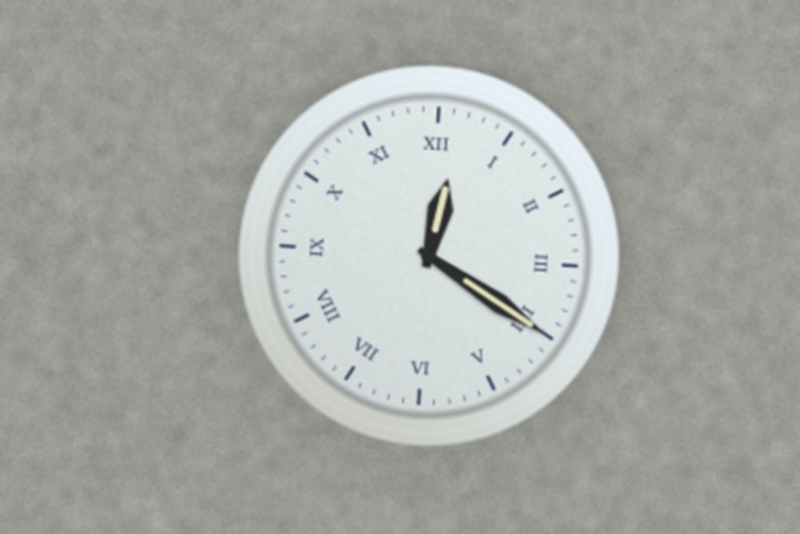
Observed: h=12 m=20
